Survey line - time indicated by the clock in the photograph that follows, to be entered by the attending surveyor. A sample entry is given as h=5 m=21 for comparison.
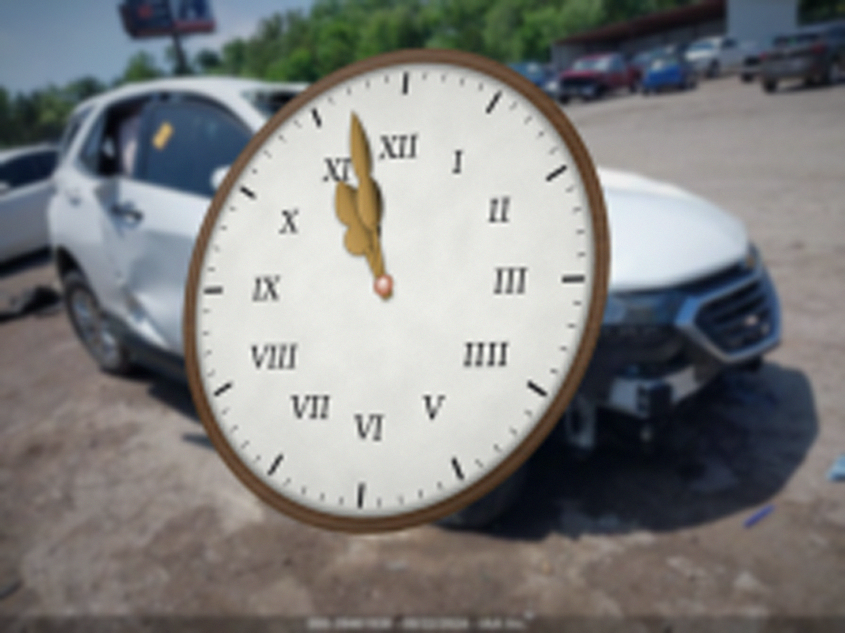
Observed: h=10 m=57
